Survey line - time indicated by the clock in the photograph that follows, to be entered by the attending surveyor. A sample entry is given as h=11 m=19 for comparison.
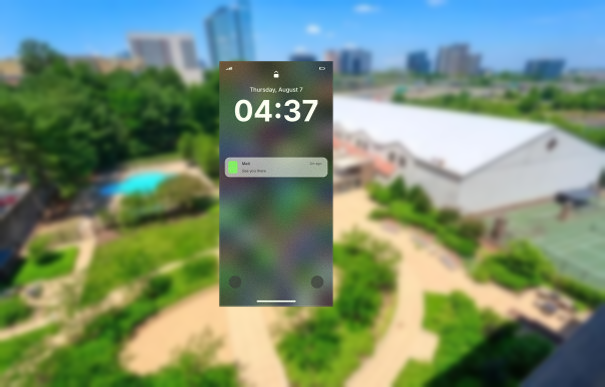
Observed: h=4 m=37
